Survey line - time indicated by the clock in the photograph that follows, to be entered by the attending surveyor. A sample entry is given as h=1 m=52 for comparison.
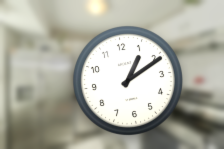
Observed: h=1 m=11
